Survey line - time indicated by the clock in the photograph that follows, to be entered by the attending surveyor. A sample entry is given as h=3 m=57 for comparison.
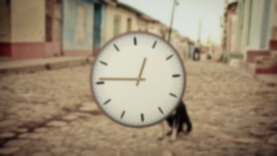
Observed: h=12 m=46
